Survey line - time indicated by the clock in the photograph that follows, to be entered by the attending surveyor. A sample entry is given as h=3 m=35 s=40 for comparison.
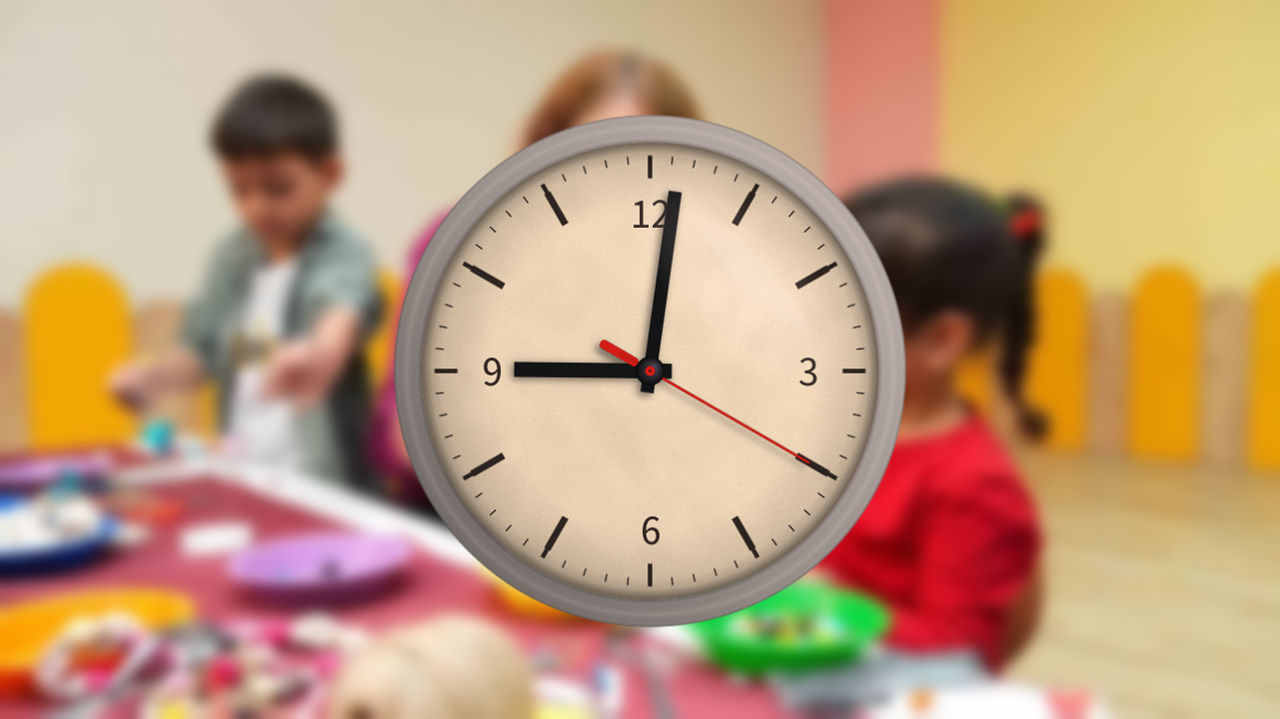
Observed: h=9 m=1 s=20
